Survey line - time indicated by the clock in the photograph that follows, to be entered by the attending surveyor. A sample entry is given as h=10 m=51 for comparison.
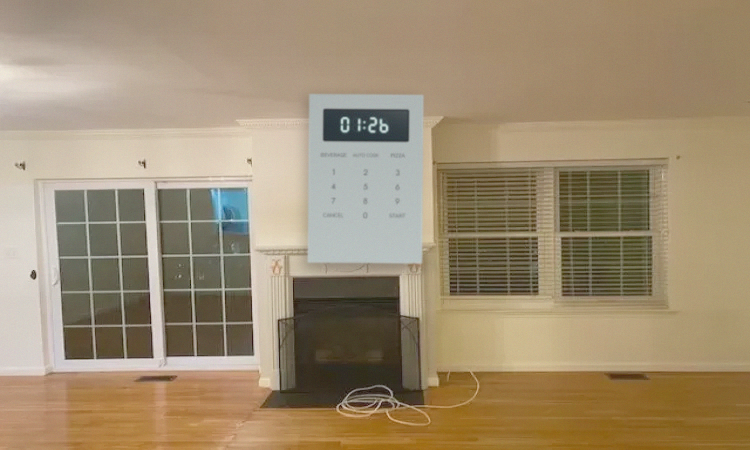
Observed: h=1 m=26
